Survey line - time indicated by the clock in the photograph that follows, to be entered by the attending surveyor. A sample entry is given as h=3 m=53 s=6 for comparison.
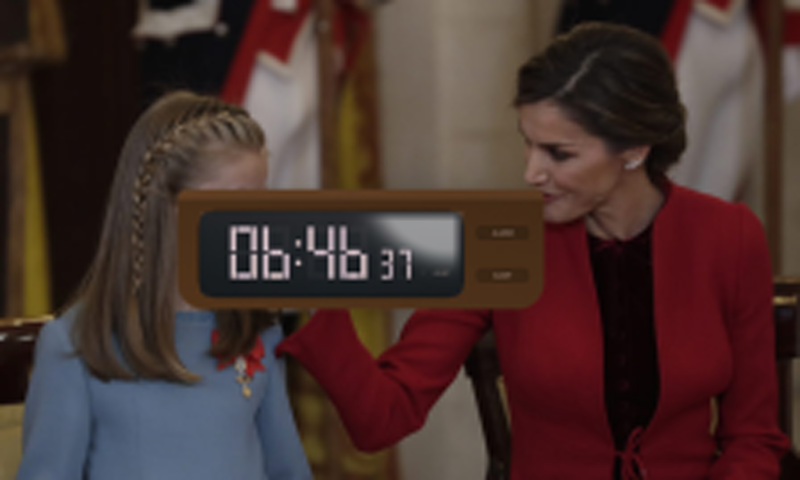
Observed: h=6 m=46 s=37
